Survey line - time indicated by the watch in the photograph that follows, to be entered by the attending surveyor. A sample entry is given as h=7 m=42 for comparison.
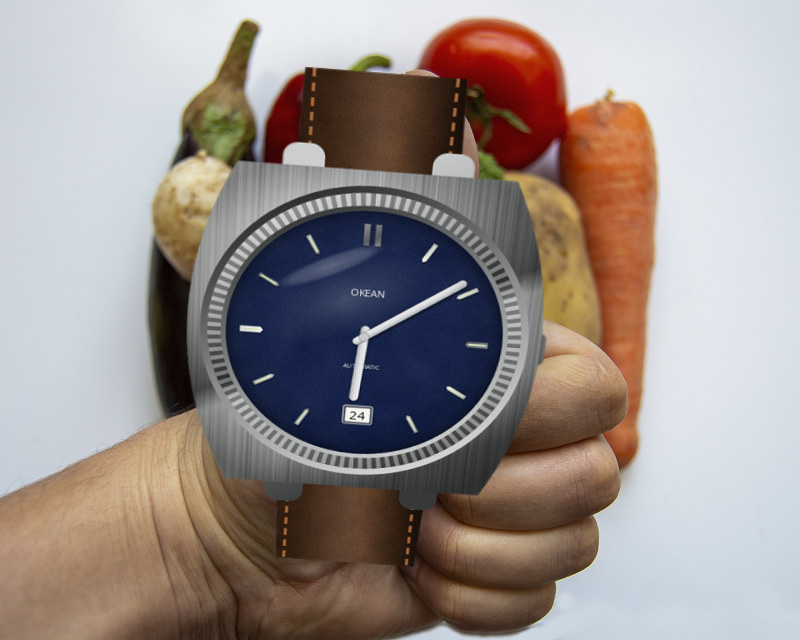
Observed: h=6 m=9
